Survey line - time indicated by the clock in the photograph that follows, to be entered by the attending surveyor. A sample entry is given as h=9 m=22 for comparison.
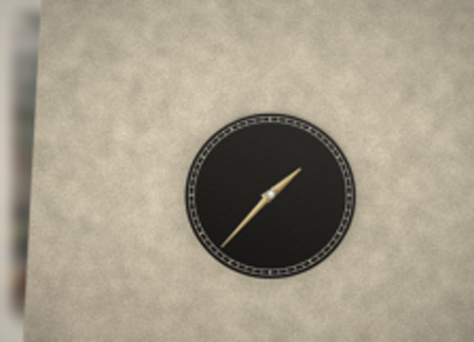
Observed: h=1 m=37
